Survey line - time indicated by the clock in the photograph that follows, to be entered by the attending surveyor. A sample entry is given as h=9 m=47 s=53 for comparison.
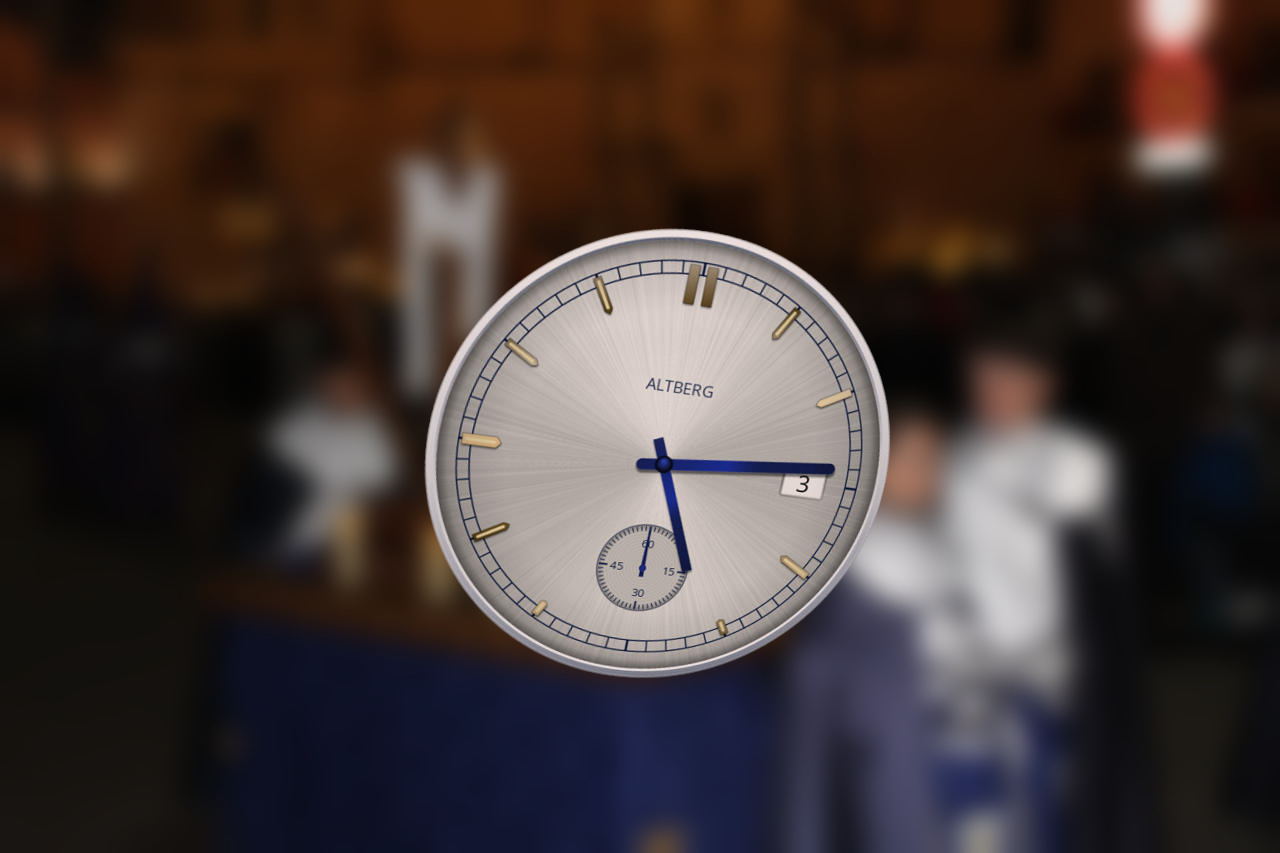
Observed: h=5 m=14 s=0
